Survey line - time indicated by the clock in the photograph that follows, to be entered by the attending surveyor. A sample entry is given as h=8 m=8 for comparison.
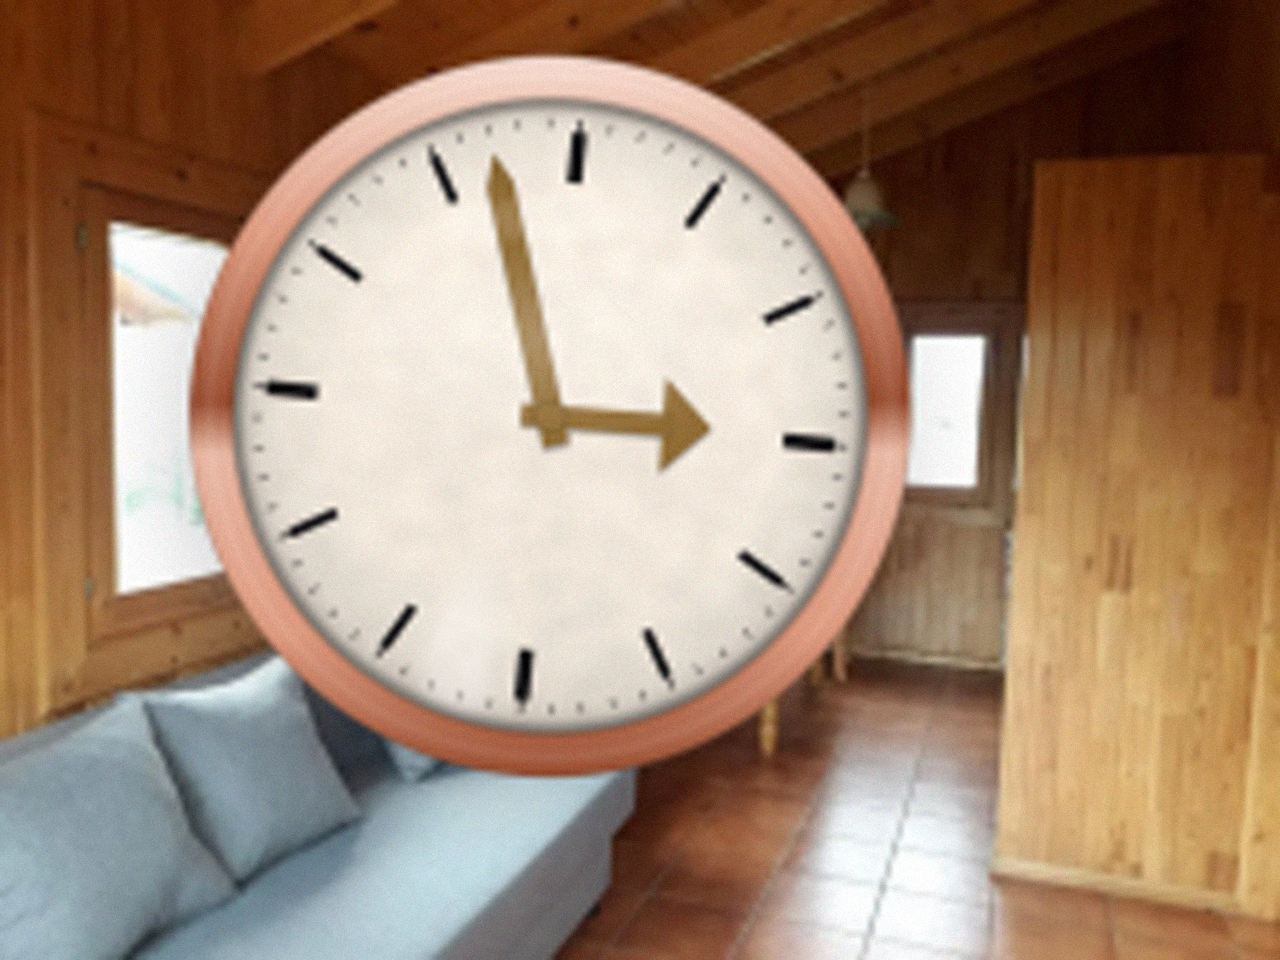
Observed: h=2 m=57
